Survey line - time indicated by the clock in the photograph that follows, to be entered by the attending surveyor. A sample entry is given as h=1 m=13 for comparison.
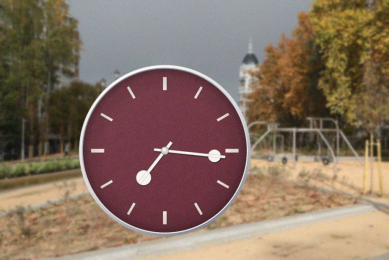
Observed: h=7 m=16
